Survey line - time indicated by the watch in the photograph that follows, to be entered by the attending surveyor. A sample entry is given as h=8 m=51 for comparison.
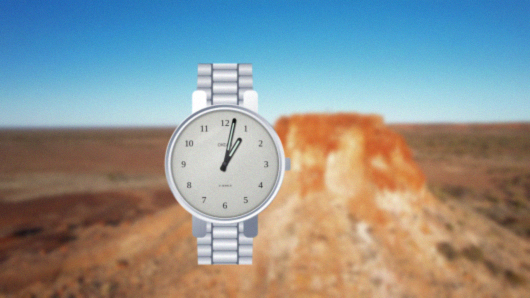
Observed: h=1 m=2
